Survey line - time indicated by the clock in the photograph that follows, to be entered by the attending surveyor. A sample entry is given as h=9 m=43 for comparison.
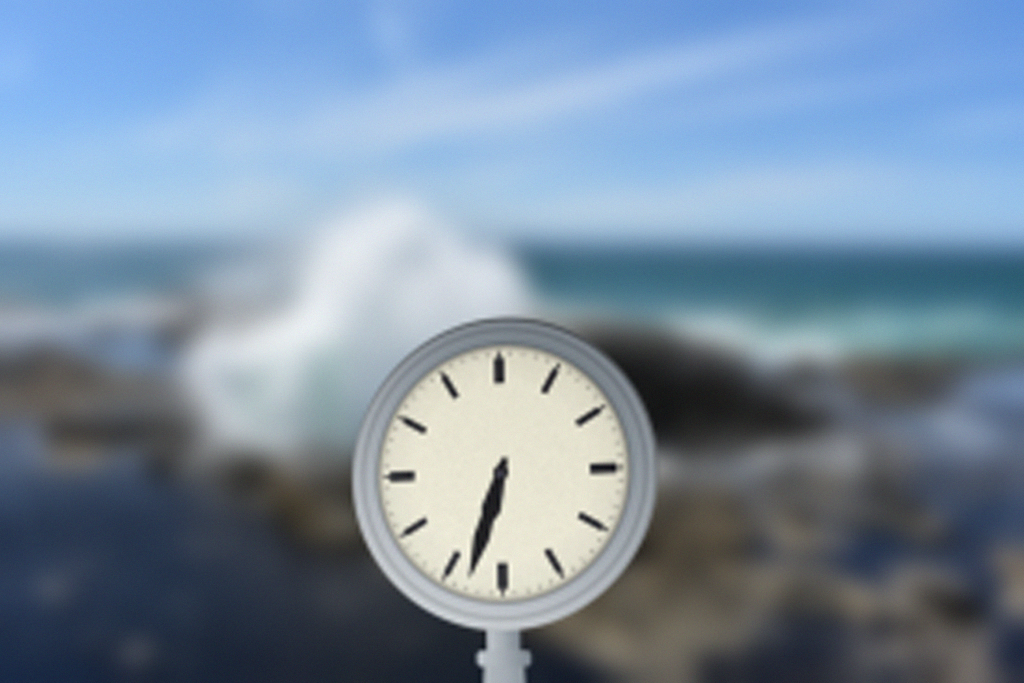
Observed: h=6 m=33
